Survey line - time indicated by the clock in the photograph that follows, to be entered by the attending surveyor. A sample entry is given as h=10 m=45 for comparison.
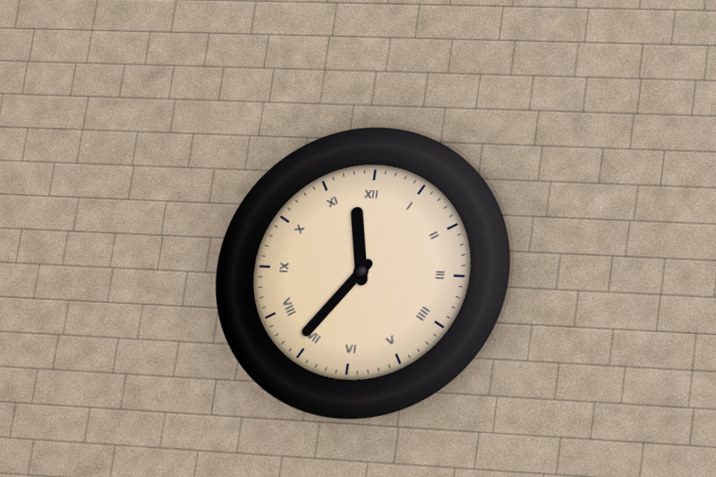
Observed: h=11 m=36
